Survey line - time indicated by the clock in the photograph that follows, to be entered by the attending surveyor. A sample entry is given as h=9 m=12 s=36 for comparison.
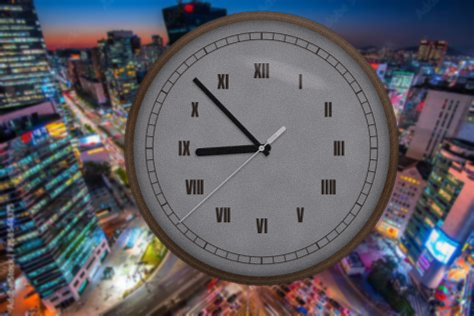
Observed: h=8 m=52 s=38
